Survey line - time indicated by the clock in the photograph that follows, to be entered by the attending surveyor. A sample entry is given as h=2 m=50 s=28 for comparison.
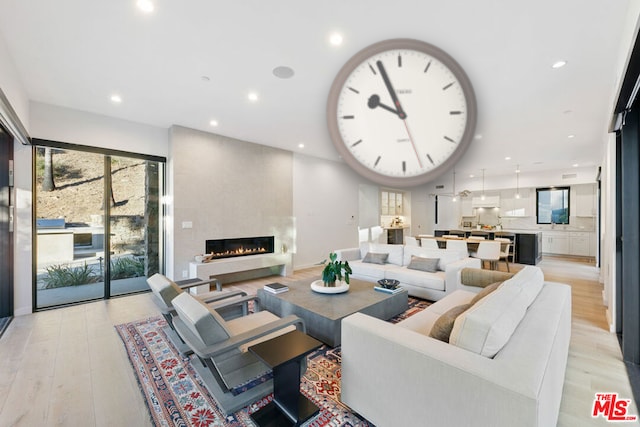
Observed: h=9 m=56 s=27
